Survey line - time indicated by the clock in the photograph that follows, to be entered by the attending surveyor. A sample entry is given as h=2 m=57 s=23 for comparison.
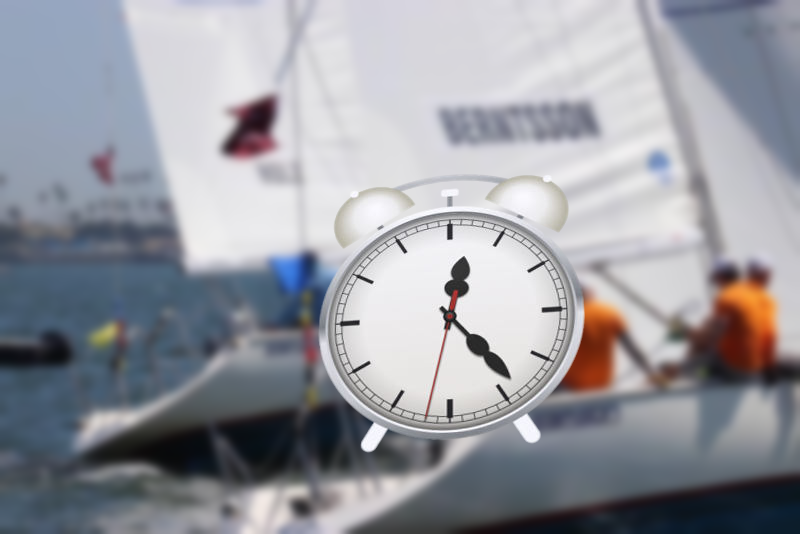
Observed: h=12 m=23 s=32
